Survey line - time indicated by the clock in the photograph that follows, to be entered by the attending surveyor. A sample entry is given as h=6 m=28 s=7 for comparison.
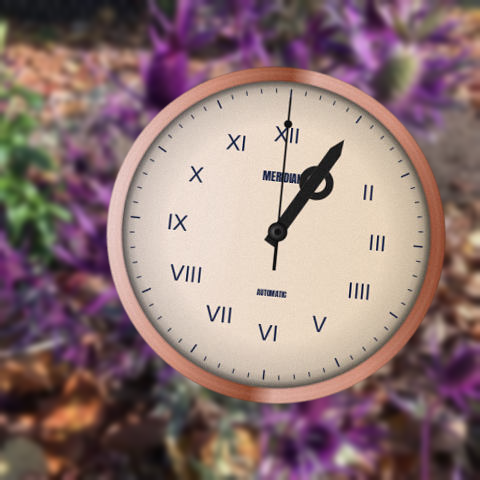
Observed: h=1 m=5 s=0
